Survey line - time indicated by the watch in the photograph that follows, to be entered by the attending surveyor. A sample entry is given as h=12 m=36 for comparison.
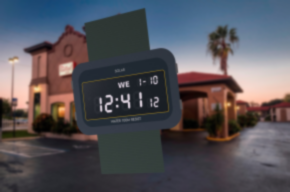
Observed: h=12 m=41
